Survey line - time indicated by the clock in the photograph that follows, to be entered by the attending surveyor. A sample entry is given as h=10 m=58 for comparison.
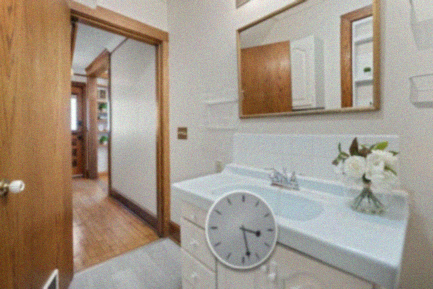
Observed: h=3 m=28
